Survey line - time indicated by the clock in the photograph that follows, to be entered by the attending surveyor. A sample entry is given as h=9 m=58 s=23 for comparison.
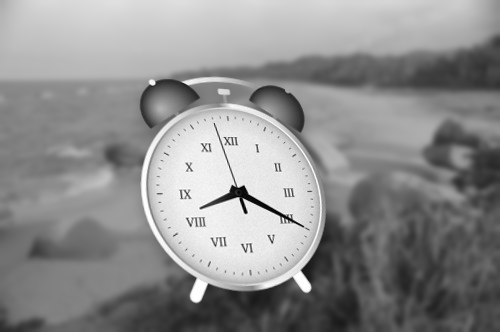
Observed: h=8 m=19 s=58
